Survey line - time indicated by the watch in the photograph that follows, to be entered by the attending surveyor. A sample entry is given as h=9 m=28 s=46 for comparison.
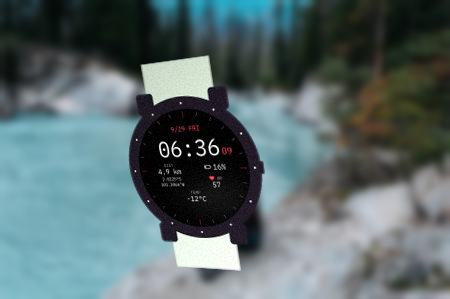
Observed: h=6 m=36 s=9
